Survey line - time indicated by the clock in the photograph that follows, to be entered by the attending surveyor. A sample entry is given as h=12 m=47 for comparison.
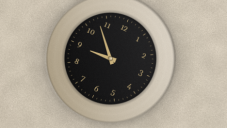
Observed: h=8 m=53
